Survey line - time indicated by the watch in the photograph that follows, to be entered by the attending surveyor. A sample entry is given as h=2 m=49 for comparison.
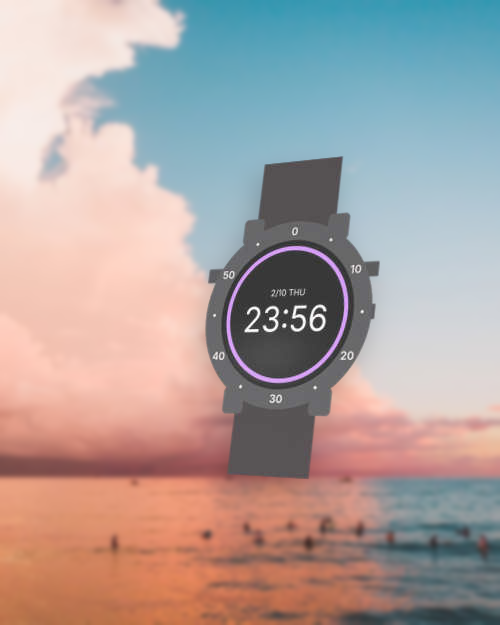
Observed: h=23 m=56
